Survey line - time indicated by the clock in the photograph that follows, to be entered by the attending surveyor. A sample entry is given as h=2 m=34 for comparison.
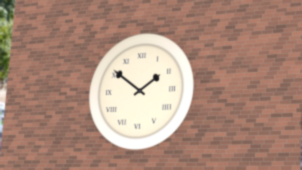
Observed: h=1 m=51
